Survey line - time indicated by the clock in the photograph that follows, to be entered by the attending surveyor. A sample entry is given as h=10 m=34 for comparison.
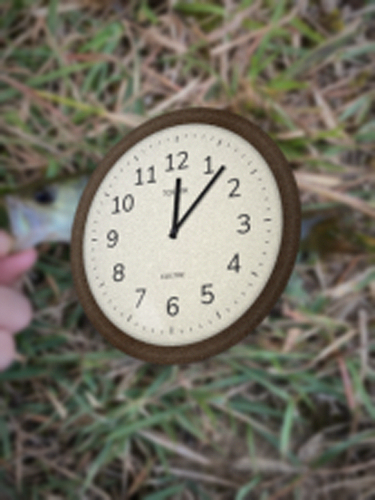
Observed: h=12 m=7
